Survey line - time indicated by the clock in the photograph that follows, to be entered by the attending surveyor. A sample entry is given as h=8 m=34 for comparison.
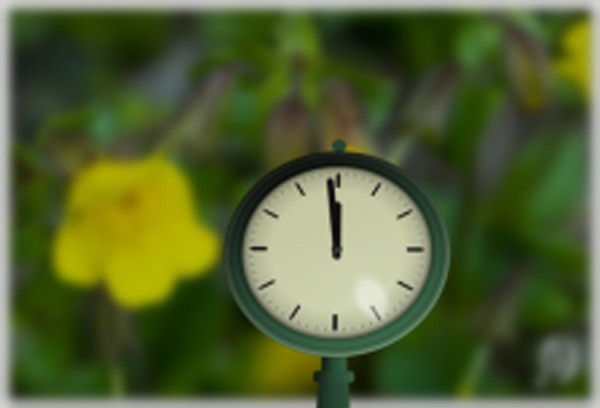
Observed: h=11 m=59
